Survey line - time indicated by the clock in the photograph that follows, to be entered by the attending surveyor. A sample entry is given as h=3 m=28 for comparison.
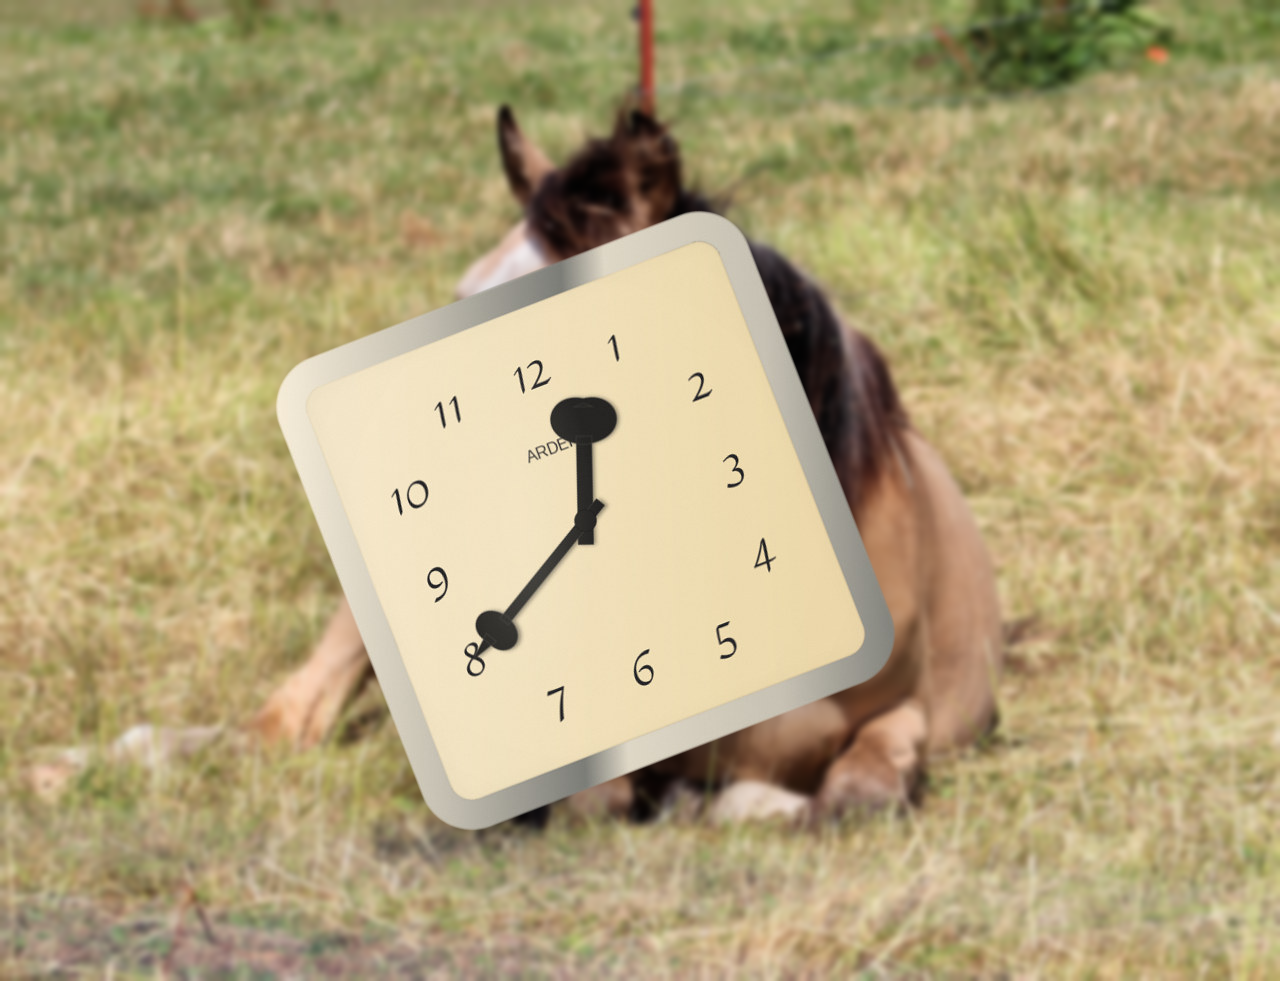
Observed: h=12 m=40
